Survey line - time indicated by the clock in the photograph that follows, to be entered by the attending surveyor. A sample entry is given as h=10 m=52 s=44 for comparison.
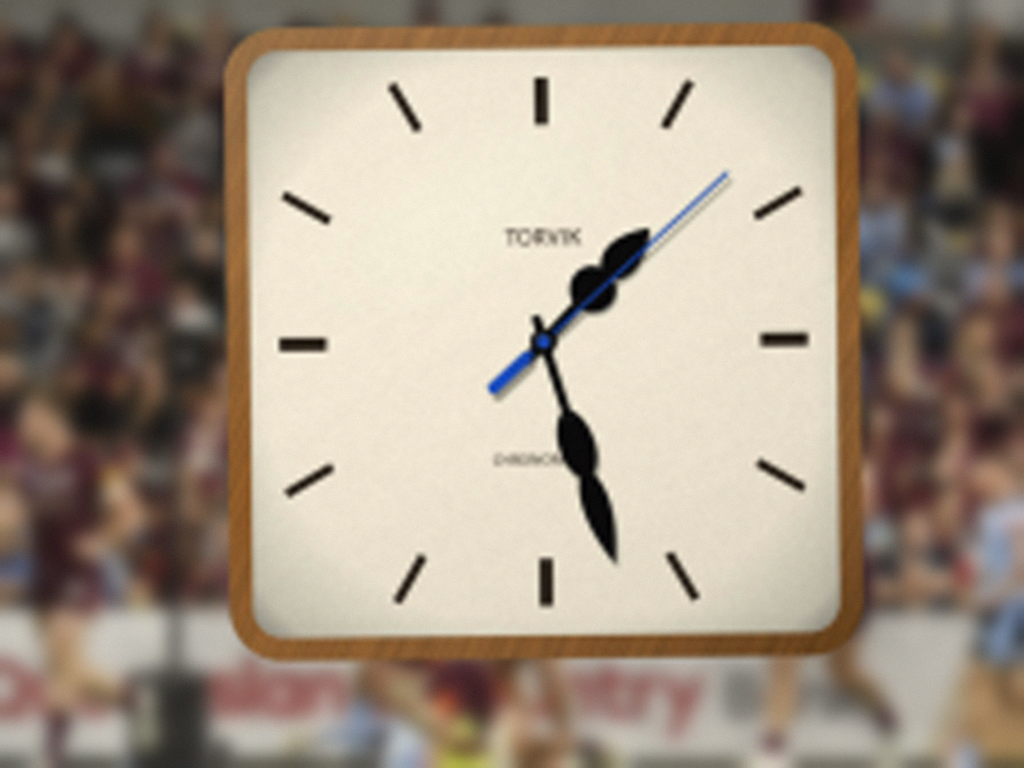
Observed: h=1 m=27 s=8
